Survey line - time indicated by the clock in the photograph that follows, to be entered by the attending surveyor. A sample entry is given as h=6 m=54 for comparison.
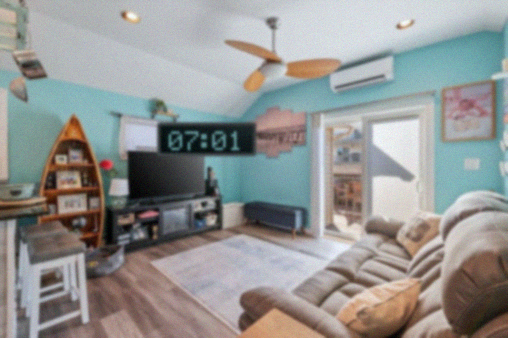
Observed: h=7 m=1
